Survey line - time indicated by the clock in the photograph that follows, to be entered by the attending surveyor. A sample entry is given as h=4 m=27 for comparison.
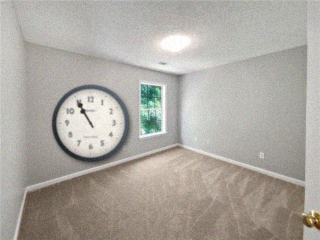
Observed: h=10 m=55
